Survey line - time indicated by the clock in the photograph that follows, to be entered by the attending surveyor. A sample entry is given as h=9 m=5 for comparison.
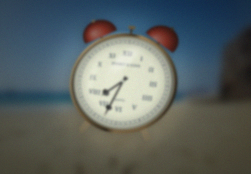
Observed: h=7 m=33
